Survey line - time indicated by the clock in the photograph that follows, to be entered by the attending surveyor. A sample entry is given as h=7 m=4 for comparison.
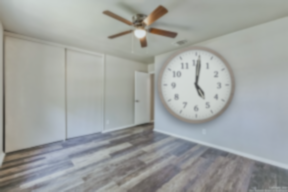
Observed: h=5 m=1
